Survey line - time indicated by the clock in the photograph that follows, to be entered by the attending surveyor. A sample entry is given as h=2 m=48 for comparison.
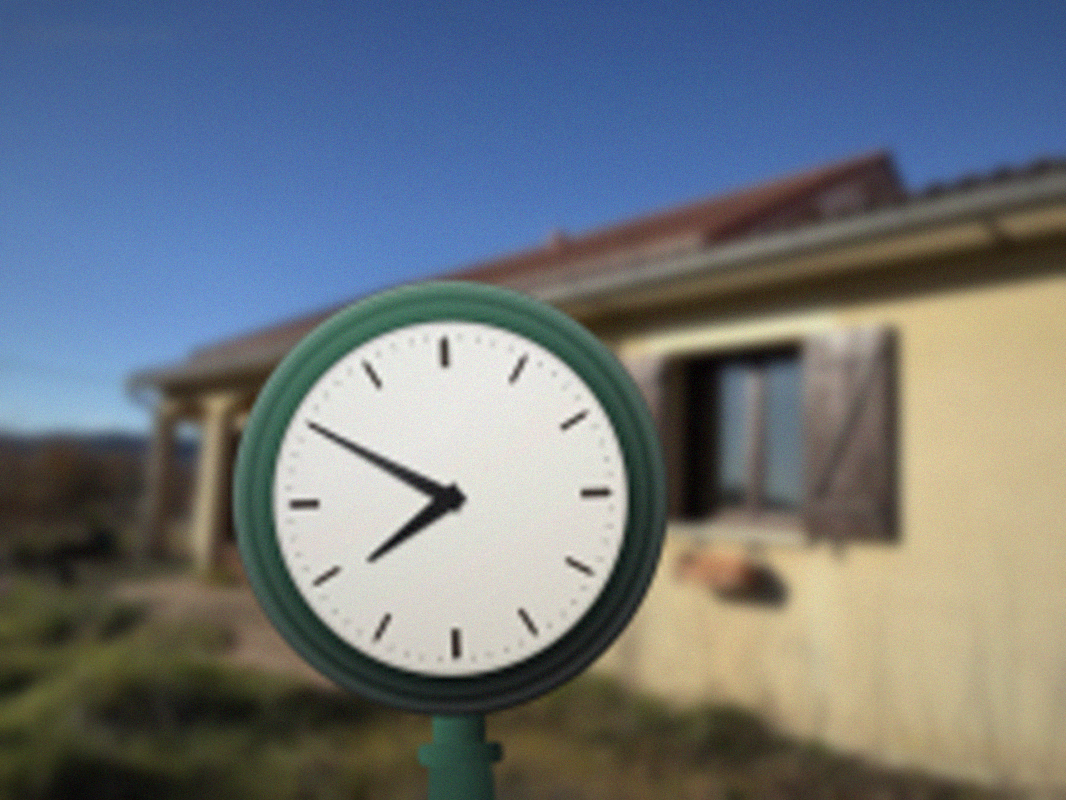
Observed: h=7 m=50
